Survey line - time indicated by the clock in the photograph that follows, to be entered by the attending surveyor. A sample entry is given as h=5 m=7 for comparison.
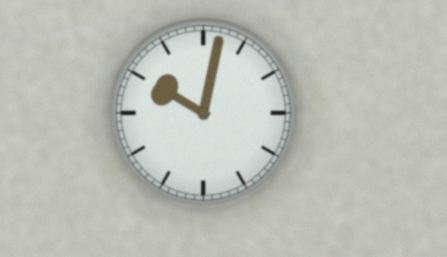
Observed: h=10 m=2
